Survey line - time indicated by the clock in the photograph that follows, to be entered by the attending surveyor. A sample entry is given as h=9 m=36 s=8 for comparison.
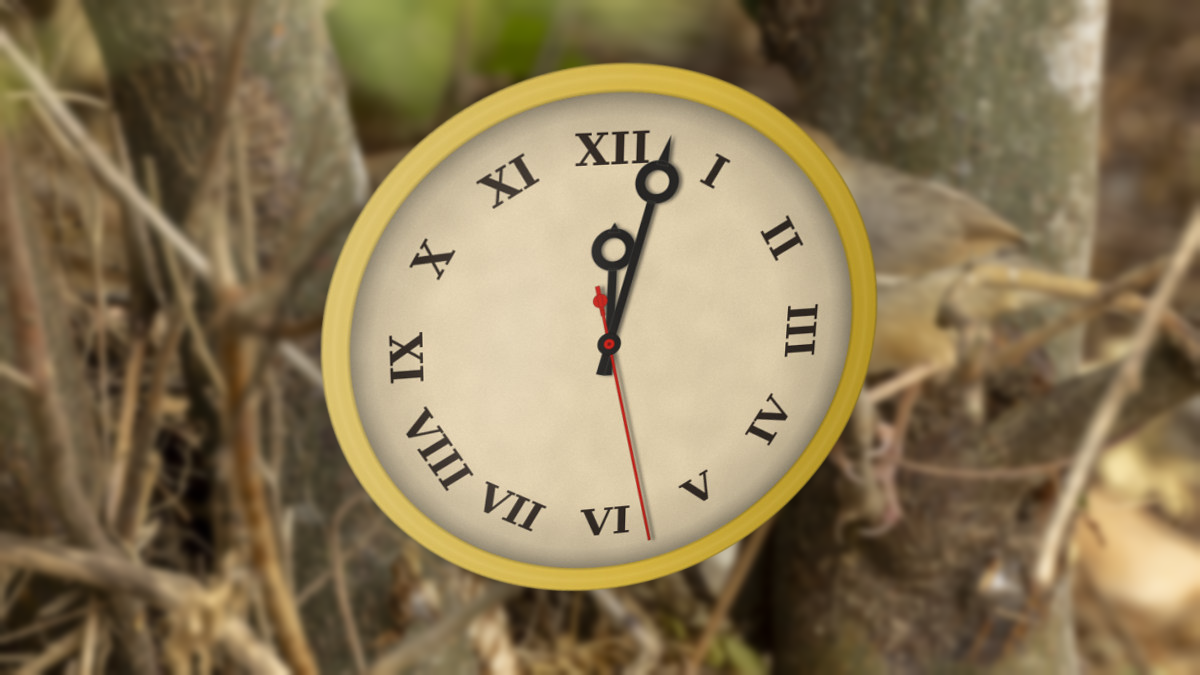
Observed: h=12 m=2 s=28
